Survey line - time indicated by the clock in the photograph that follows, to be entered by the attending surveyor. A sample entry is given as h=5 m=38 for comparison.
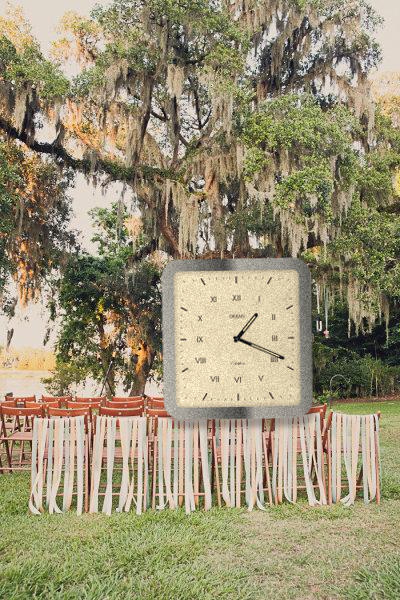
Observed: h=1 m=19
